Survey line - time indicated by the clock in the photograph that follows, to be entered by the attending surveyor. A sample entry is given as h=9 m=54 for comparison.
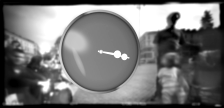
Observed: h=3 m=17
